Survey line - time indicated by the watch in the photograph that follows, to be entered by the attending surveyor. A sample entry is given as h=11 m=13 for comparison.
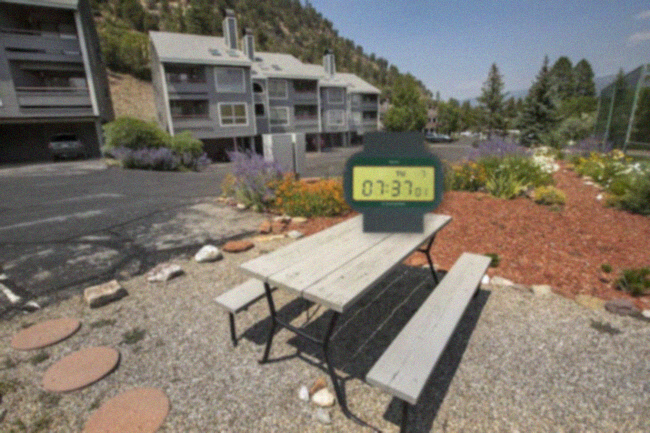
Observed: h=7 m=37
